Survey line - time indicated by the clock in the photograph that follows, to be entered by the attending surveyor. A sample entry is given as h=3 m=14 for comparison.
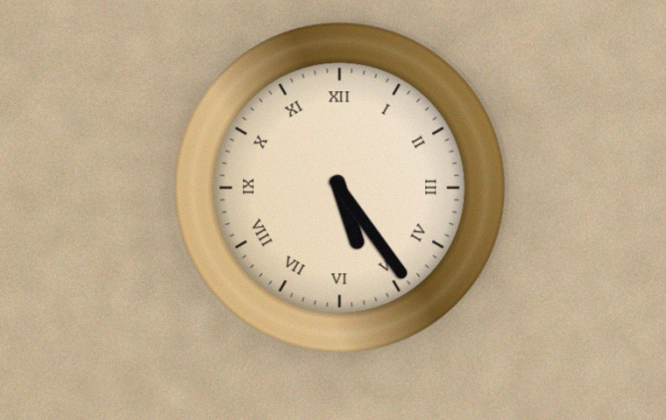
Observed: h=5 m=24
